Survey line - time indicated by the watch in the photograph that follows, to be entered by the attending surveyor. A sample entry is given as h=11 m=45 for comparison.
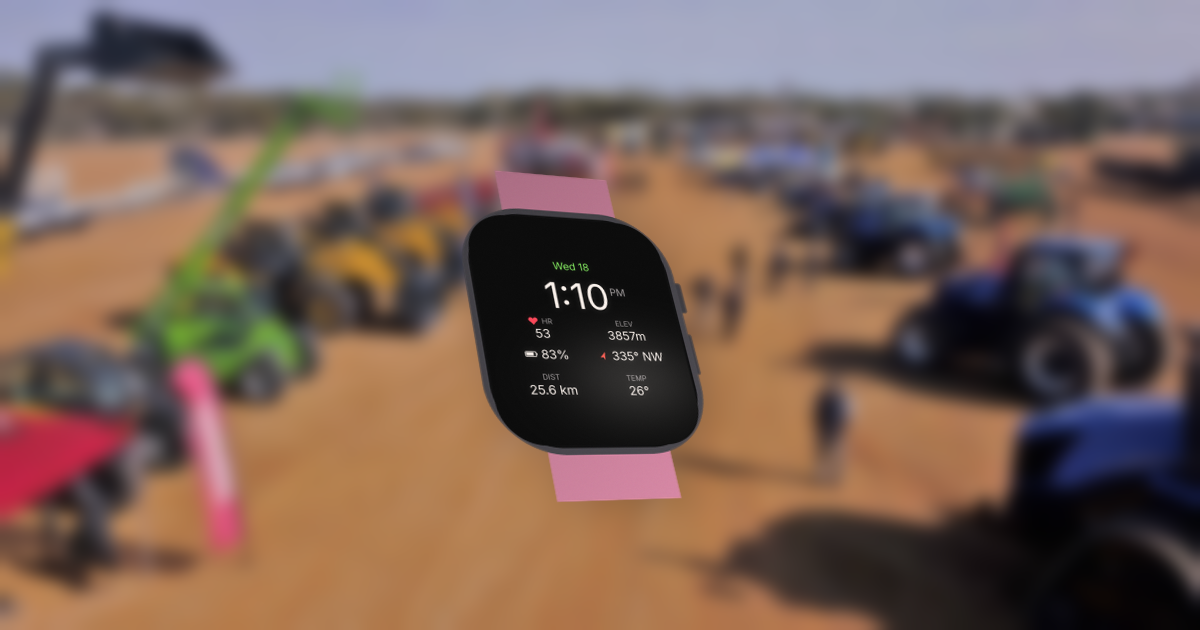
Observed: h=1 m=10
